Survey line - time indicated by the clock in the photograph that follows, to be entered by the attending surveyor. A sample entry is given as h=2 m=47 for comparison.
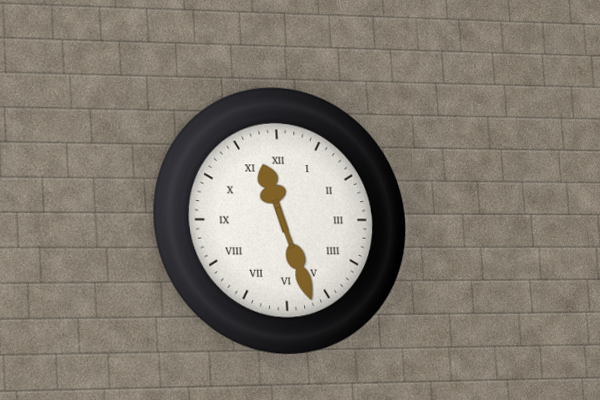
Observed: h=11 m=27
